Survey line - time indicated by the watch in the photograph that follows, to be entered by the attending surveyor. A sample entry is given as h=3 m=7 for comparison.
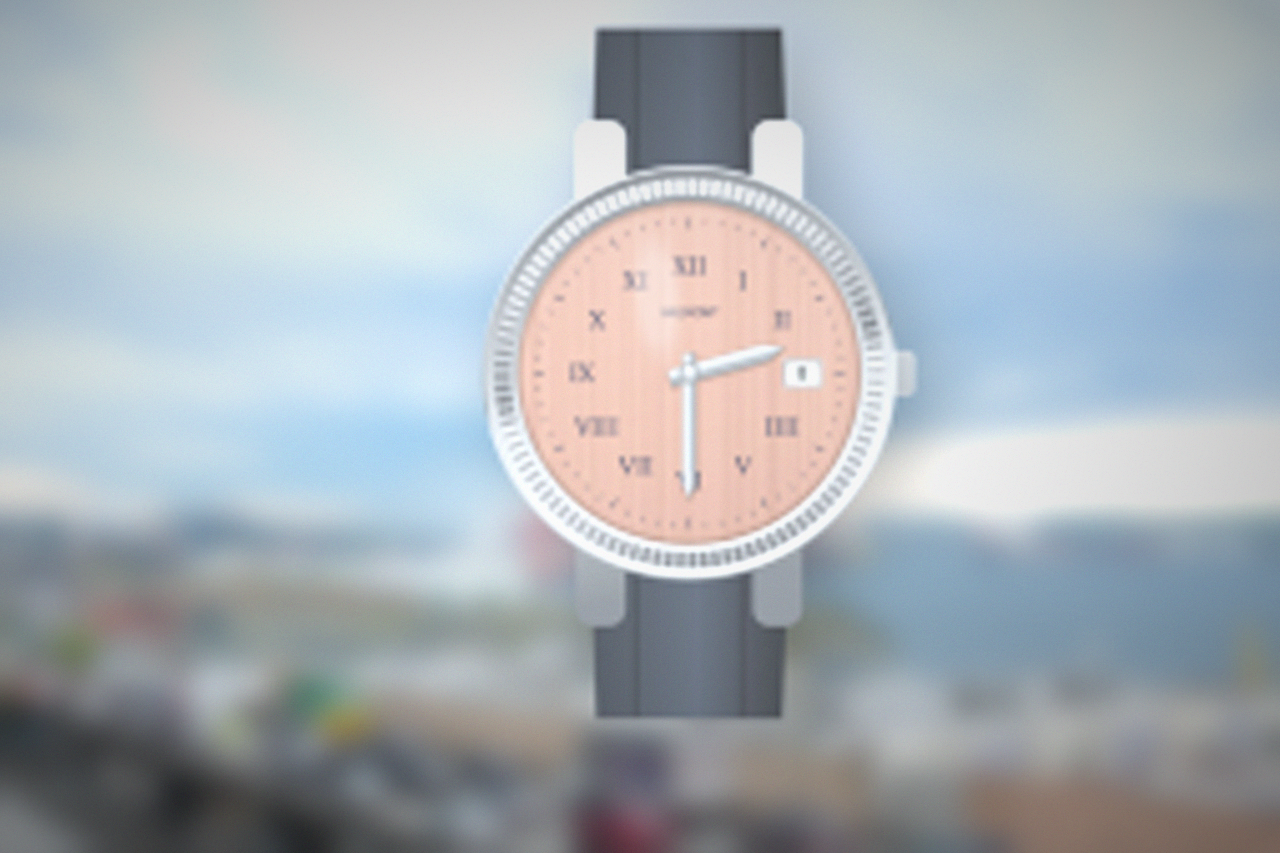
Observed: h=2 m=30
